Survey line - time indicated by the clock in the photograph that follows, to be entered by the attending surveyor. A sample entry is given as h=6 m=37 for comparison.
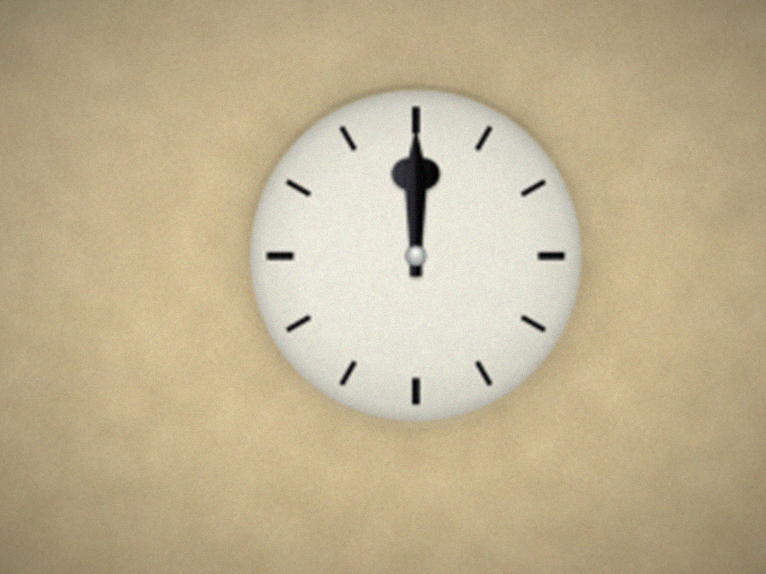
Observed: h=12 m=0
